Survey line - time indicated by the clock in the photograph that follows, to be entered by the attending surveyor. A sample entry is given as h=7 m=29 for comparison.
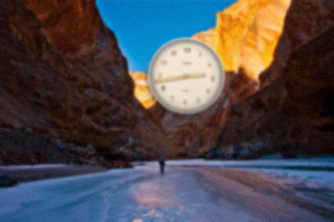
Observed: h=2 m=43
